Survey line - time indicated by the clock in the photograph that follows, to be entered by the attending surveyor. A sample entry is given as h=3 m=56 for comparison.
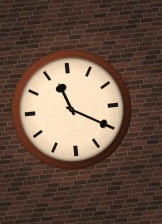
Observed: h=11 m=20
